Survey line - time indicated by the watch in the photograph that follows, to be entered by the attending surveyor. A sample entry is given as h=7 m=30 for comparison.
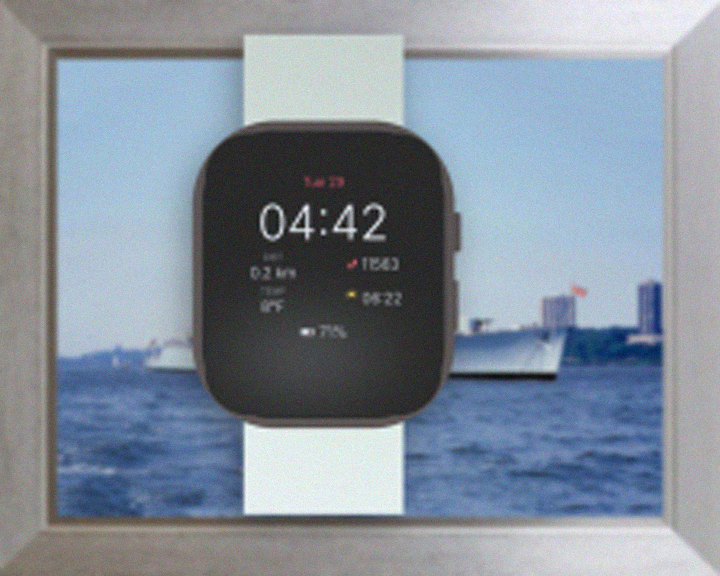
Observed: h=4 m=42
